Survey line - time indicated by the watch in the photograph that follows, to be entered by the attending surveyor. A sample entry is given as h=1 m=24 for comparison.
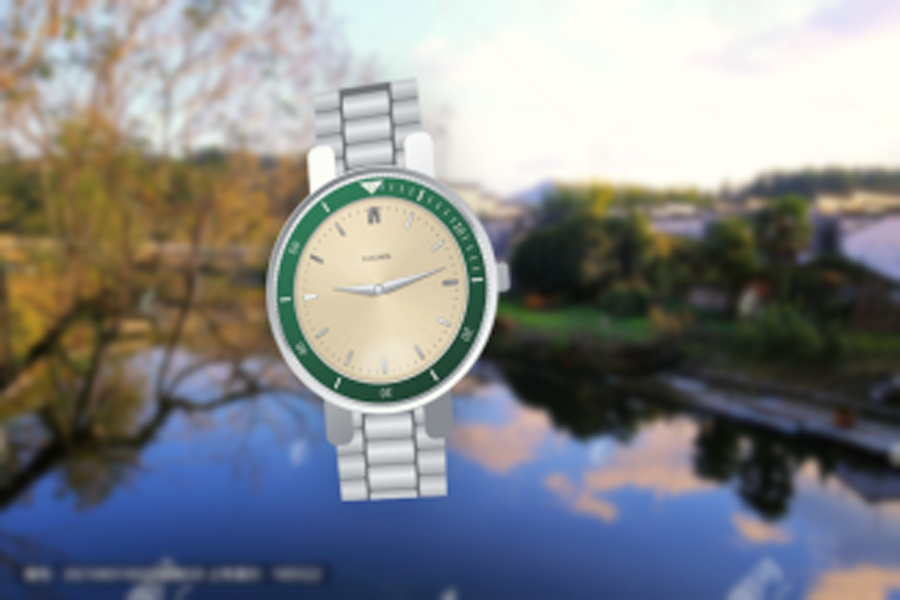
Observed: h=9 m=13
